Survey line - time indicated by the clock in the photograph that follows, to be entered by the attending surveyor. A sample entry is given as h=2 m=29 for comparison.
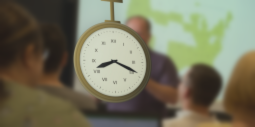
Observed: h=8 m=19
